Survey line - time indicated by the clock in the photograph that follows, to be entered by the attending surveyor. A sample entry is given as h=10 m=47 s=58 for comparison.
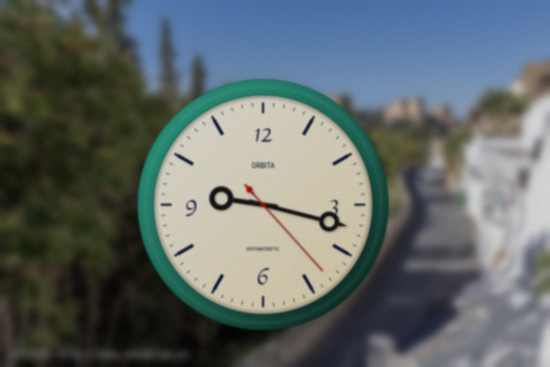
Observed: h=9 m=17 s=23
